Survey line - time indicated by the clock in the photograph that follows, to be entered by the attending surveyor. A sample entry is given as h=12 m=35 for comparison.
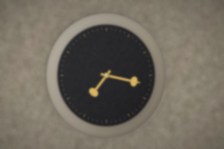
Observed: h=7 m=17
